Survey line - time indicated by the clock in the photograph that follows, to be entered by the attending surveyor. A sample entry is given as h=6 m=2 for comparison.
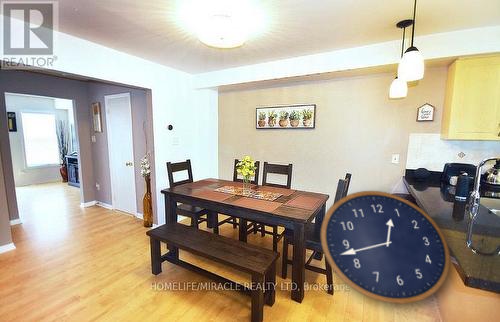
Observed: h=12 m=43
